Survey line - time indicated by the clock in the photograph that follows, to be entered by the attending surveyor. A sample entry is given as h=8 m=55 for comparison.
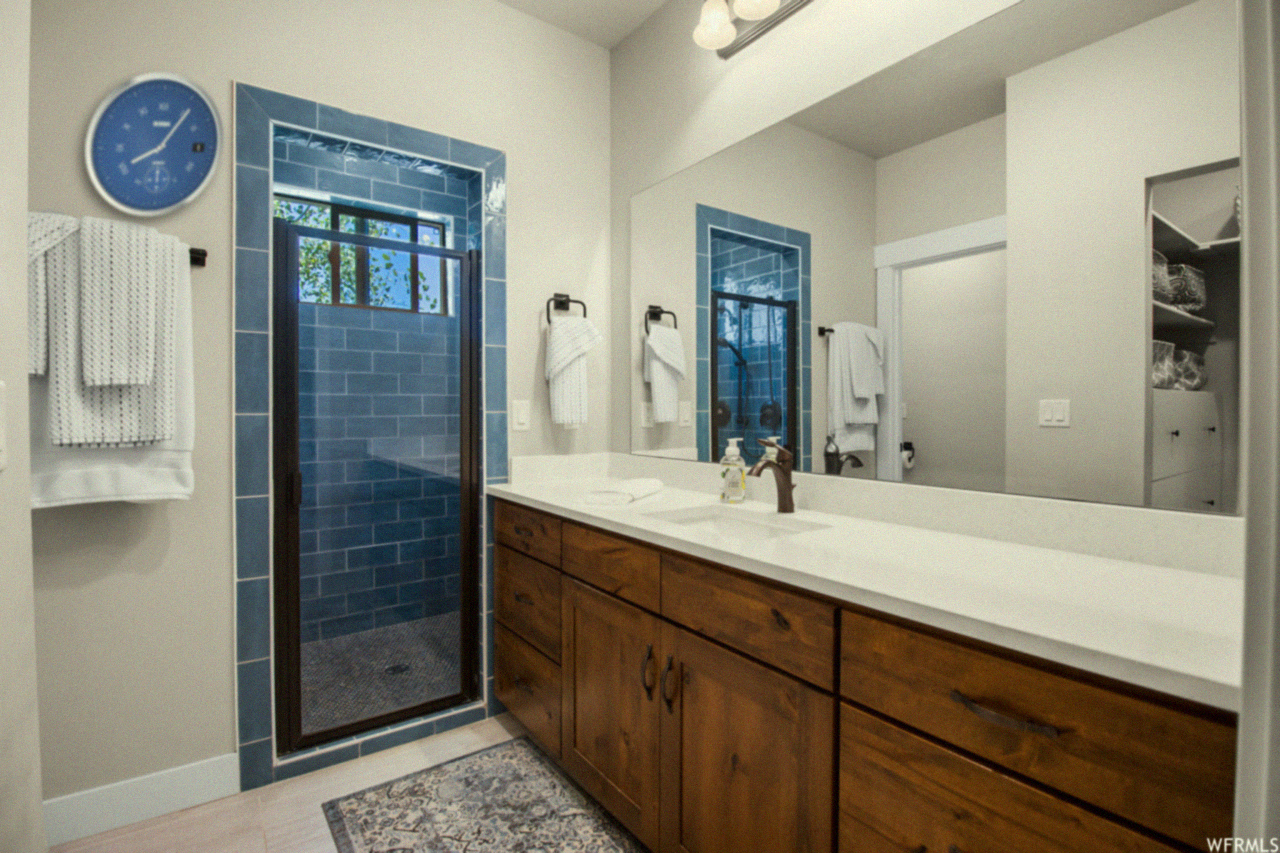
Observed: h=8 m=6
